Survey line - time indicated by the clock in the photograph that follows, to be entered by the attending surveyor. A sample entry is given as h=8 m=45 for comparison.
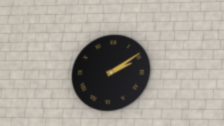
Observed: h=2 m=9
